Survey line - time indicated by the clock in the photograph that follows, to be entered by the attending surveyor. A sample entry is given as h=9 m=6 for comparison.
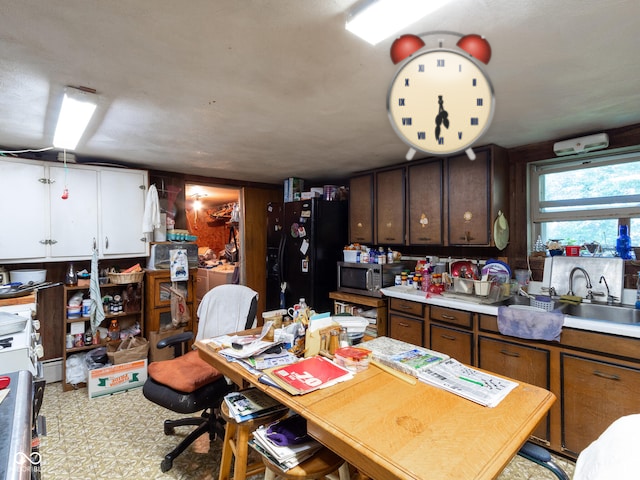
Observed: h=5 m=31
